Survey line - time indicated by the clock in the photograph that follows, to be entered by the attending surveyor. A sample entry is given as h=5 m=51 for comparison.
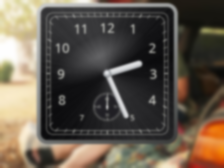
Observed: h=2 m=26
